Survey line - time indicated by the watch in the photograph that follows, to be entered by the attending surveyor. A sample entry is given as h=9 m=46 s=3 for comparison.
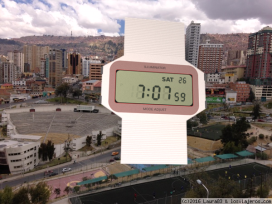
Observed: h=7 m=7 s=59
